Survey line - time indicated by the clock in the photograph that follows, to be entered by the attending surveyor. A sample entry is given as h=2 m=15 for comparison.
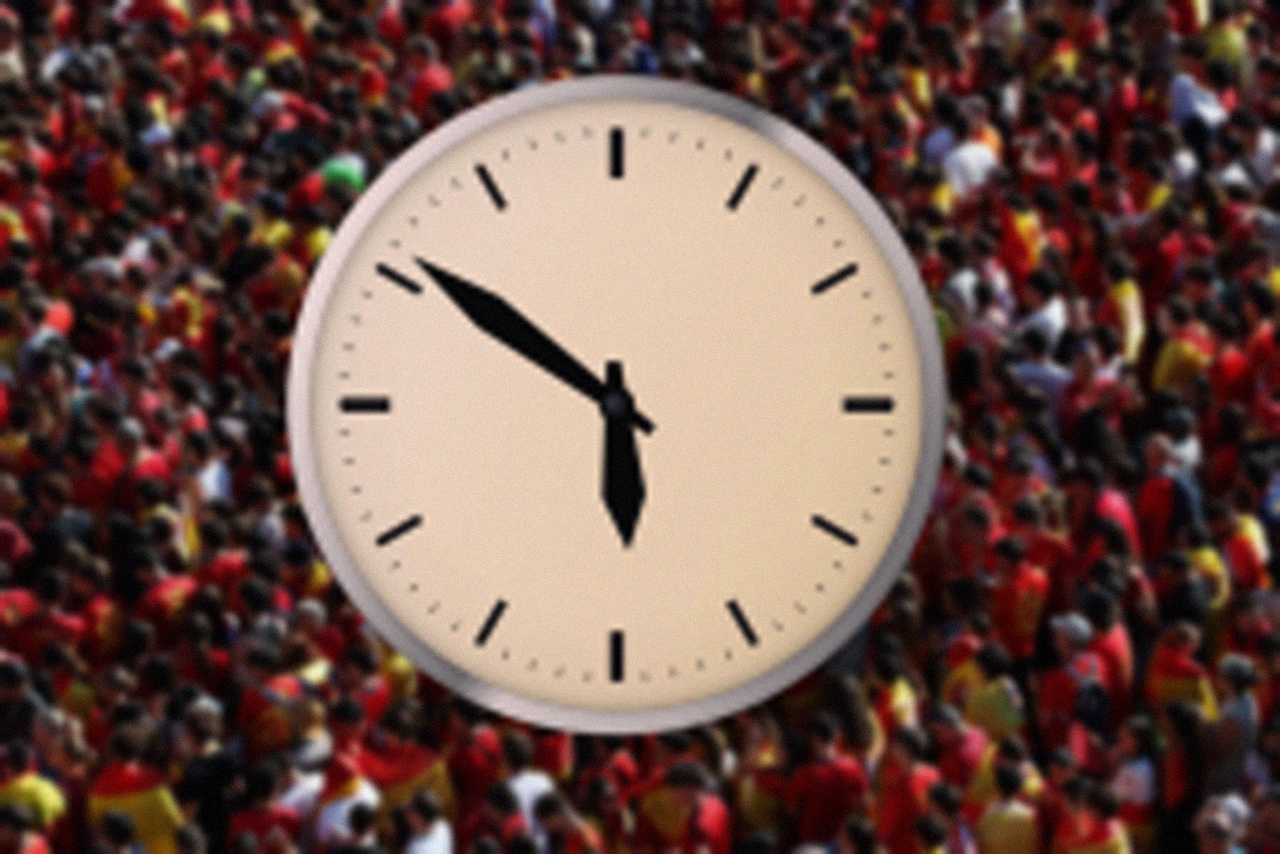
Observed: h=5 m=51
